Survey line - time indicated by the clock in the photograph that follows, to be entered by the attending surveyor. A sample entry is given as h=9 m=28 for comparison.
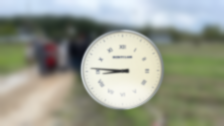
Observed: h=8 m=46
